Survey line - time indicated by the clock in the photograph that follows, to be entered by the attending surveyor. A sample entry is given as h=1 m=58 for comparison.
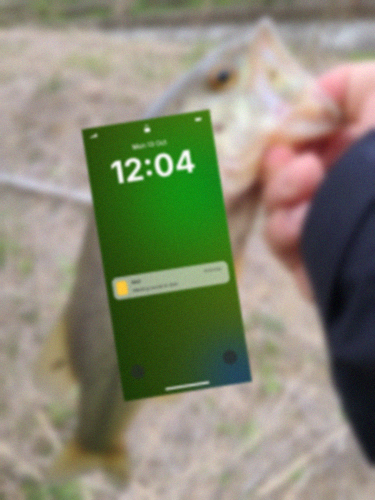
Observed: h=12 m=4
